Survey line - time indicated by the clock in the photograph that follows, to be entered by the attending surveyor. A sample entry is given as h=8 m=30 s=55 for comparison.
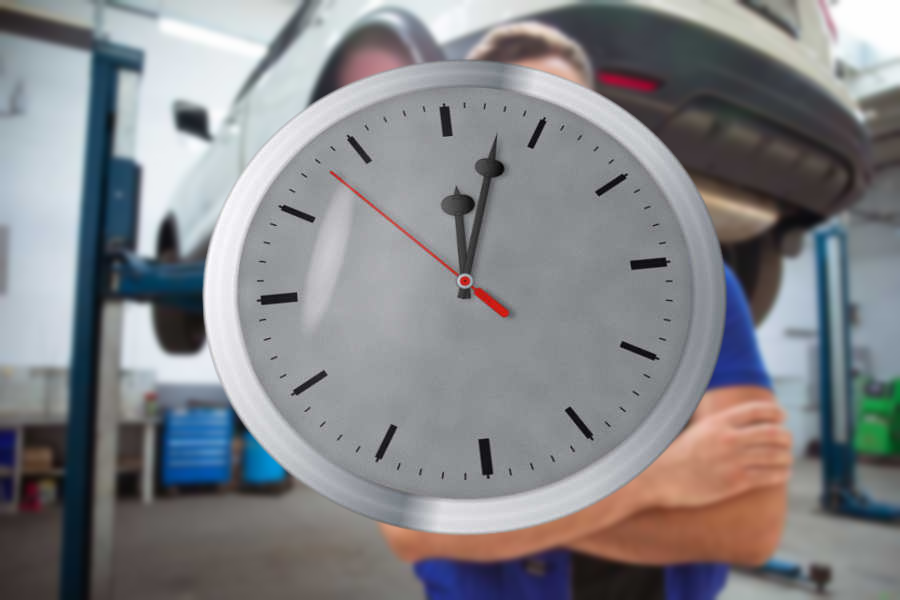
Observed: h=12 m=2 s=53
